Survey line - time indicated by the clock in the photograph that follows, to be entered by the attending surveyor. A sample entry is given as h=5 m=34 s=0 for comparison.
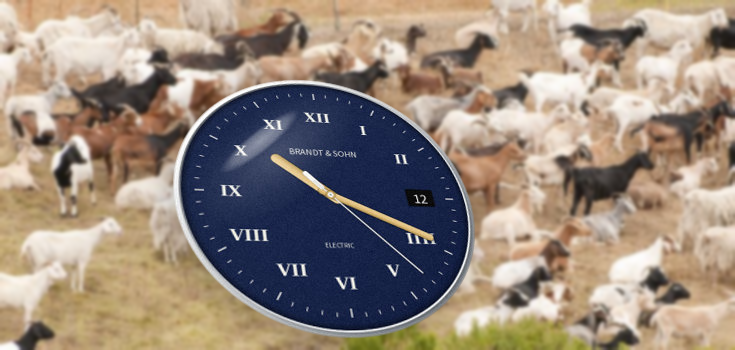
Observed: h=10 m=19 s=23
